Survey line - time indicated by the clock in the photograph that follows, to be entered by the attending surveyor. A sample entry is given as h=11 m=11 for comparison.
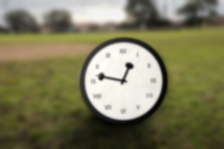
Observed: h=12 m=47
